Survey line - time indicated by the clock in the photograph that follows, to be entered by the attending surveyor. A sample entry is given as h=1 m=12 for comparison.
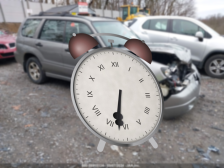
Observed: h=6 m=32
